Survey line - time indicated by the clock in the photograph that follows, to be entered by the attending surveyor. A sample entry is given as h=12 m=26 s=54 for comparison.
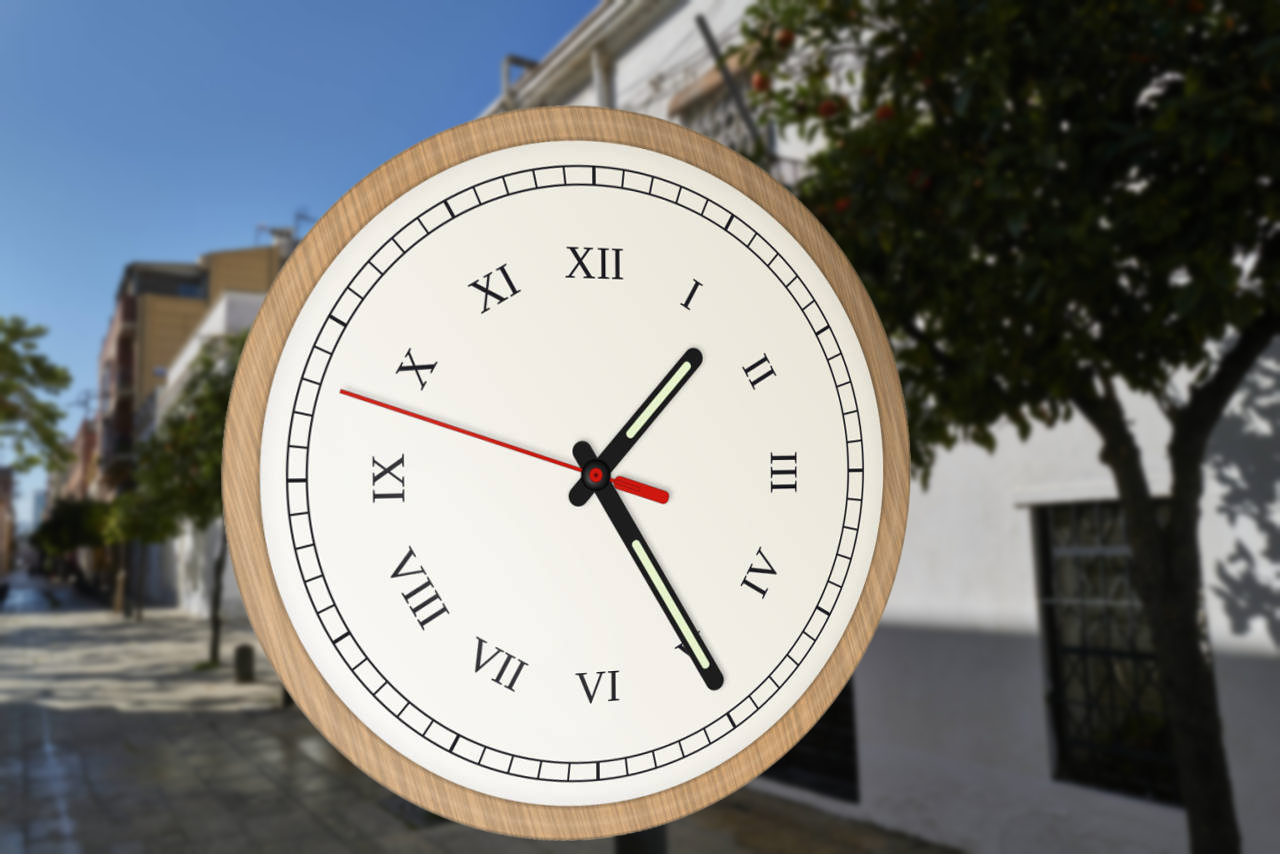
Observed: h=1 m=24 s=48
